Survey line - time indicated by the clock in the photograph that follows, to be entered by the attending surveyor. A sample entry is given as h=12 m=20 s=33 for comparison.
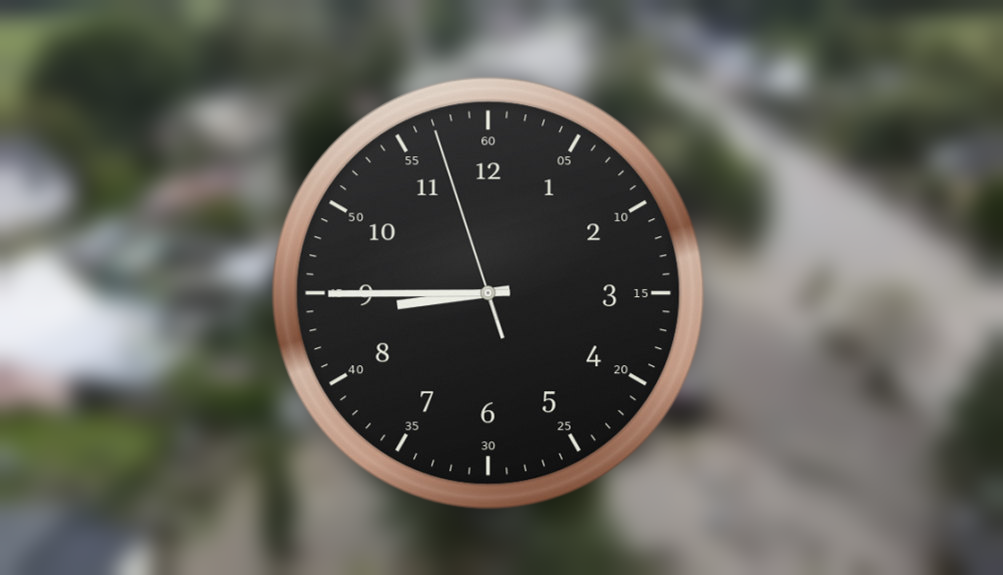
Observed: h=8 m=44 s=57
